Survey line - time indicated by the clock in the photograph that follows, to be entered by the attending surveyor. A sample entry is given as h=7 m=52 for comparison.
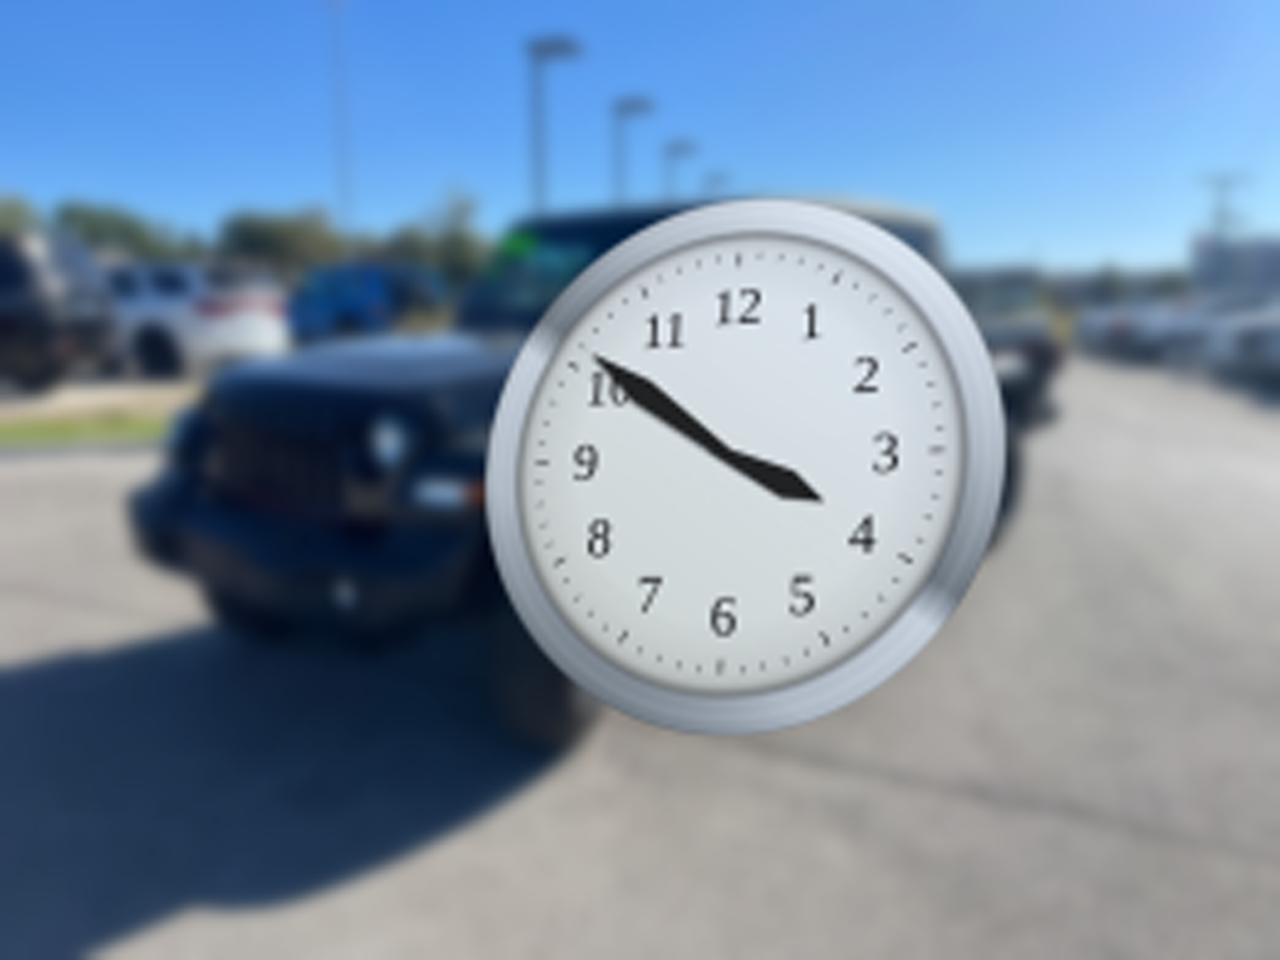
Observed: h=3 m=51
